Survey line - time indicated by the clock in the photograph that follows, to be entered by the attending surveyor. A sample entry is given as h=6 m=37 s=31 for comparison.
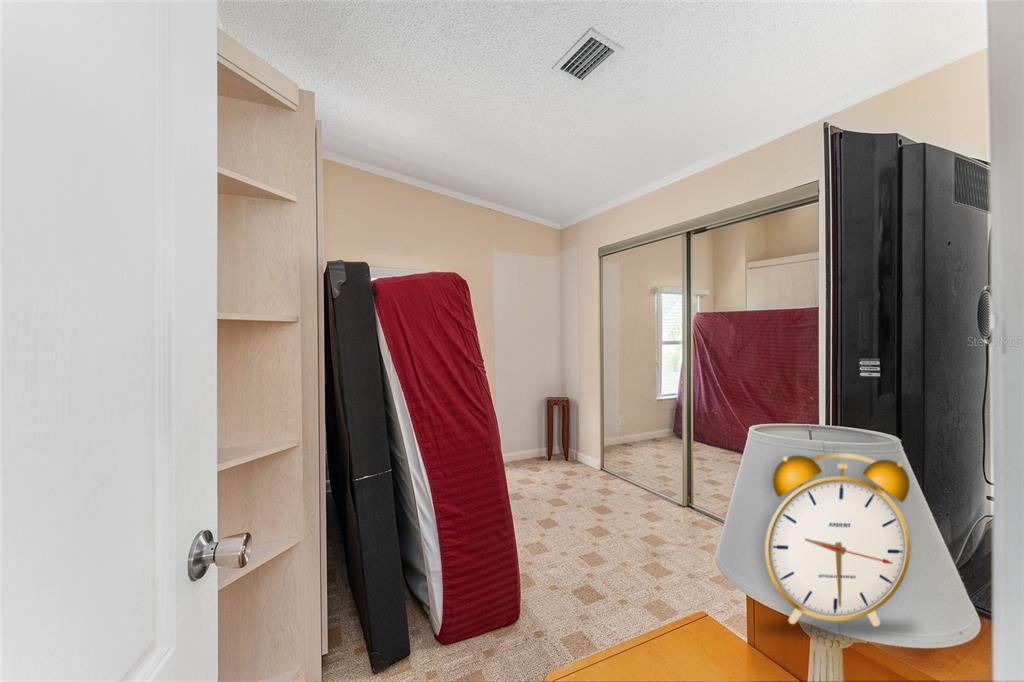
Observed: h=9 m=29 s=17
